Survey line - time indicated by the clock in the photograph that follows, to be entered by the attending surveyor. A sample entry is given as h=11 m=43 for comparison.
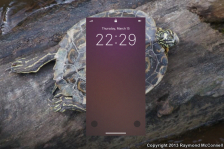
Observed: h=22 m=29
